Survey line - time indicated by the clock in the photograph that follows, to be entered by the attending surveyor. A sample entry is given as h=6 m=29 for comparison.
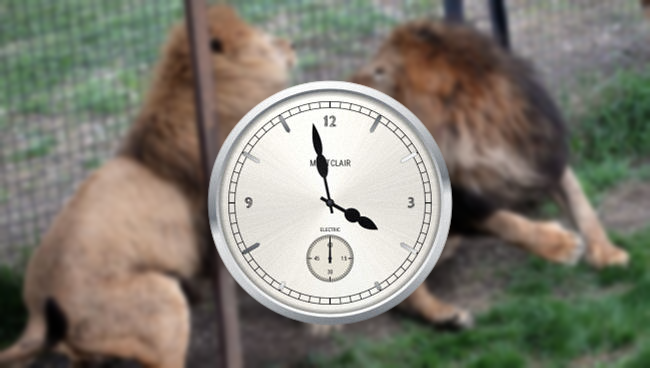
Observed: h=3 m=58
